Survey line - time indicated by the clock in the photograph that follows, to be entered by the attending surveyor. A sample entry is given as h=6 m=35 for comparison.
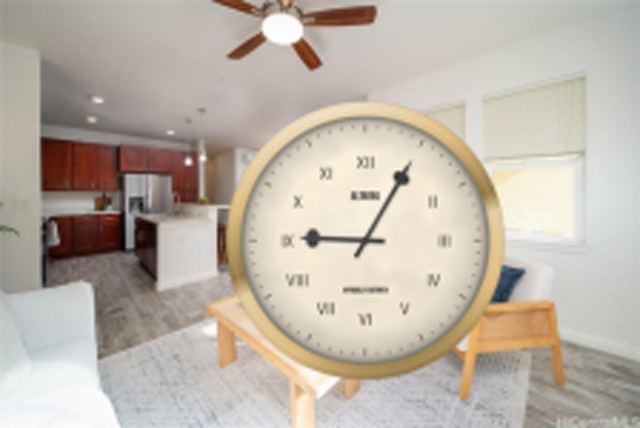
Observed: h=9 m=5
